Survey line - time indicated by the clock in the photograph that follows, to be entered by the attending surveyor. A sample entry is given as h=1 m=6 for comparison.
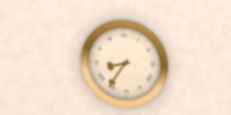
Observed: h=8 m=36
